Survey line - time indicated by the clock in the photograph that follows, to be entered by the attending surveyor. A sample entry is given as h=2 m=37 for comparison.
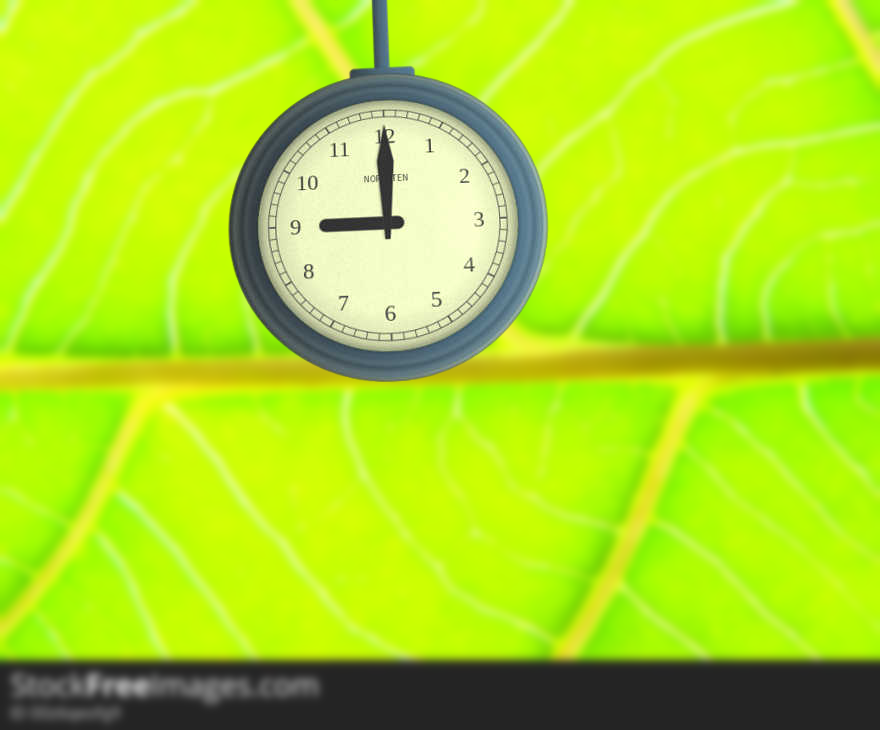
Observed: h=9 m=0
